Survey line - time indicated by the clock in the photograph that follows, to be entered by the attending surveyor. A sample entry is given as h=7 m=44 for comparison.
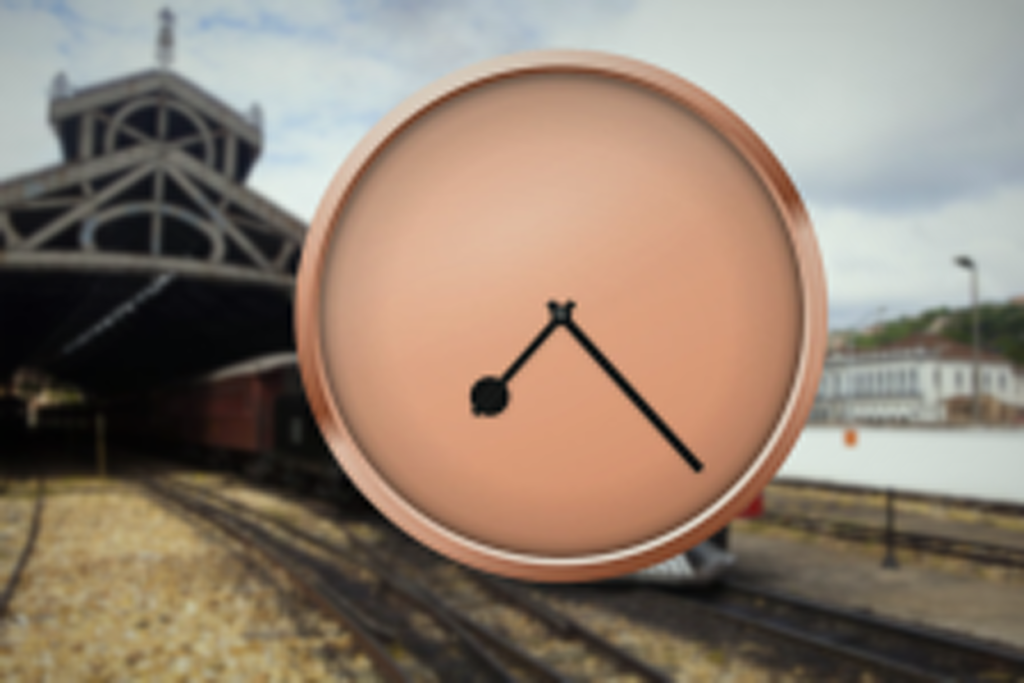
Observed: h=7 m=23
